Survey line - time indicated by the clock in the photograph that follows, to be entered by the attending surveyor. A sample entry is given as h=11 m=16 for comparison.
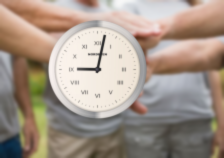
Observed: h=9 m=2
